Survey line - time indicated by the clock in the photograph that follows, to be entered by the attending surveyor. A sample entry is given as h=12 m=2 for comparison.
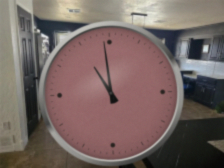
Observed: h=10 m=59
